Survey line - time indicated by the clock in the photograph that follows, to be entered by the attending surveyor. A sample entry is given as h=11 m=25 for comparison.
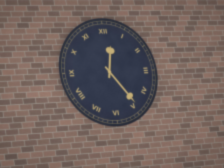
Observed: h=12 m=24
